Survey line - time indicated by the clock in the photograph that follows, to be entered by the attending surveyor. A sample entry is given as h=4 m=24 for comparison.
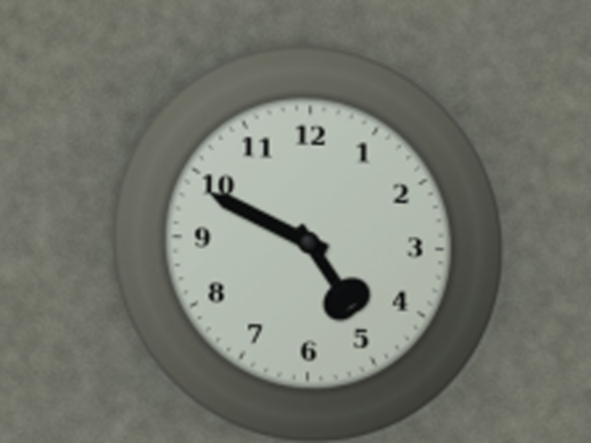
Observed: h=4 m=49
